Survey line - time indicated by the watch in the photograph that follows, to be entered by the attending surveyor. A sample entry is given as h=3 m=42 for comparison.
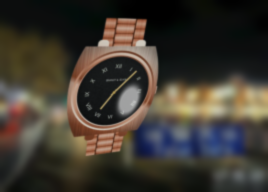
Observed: h=7 m=7
